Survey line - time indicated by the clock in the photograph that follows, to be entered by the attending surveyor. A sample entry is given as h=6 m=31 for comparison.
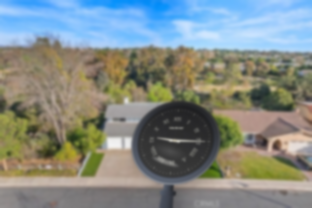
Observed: h=9 m=15
